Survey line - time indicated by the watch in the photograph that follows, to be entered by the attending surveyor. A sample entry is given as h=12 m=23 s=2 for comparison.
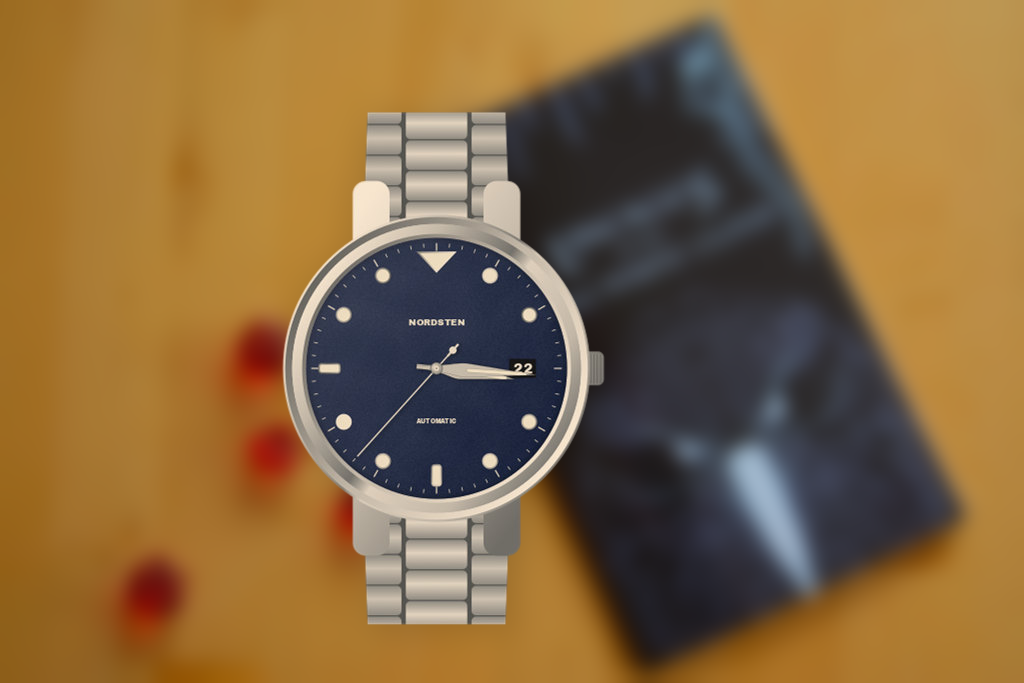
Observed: h=3 m=15 s=37
